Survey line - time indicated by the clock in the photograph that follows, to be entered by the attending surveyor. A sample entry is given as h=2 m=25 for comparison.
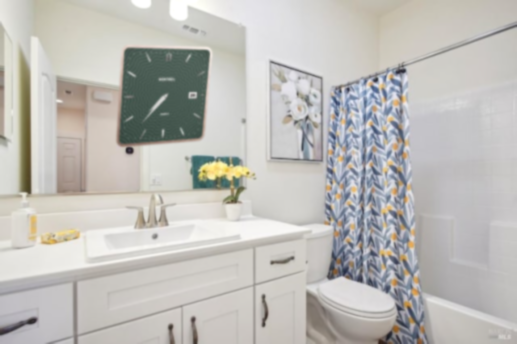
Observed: h=7 m=37
